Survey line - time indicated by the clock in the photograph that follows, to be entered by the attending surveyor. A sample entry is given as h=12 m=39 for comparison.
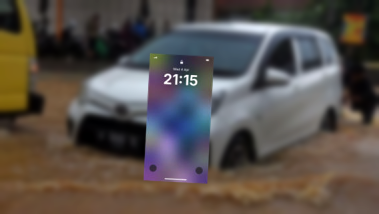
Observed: h=21 m=15
